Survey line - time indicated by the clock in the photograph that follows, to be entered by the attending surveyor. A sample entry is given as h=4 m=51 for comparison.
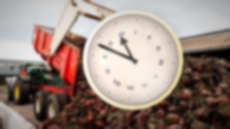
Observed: h=11 m=53
